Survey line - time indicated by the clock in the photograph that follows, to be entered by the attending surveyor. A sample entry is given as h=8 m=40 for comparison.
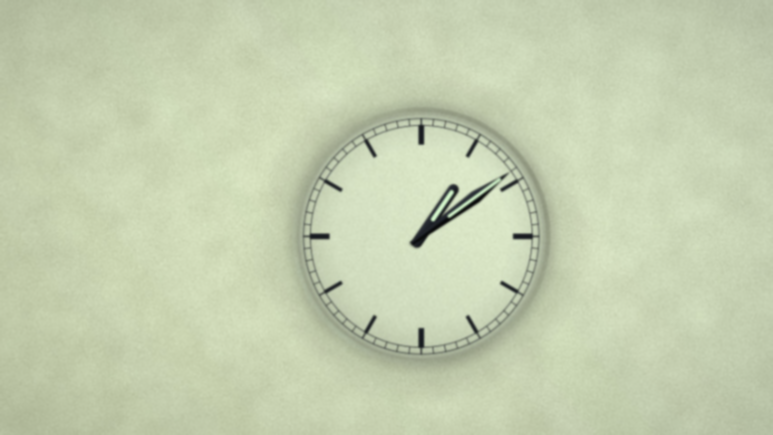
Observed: h=1 m=9
